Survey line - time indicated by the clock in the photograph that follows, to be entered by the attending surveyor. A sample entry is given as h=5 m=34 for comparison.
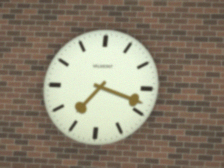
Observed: h=7 m=18
